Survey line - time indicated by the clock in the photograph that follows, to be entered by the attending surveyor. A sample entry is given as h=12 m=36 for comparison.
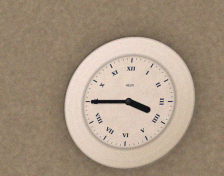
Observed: h=3 m=45
